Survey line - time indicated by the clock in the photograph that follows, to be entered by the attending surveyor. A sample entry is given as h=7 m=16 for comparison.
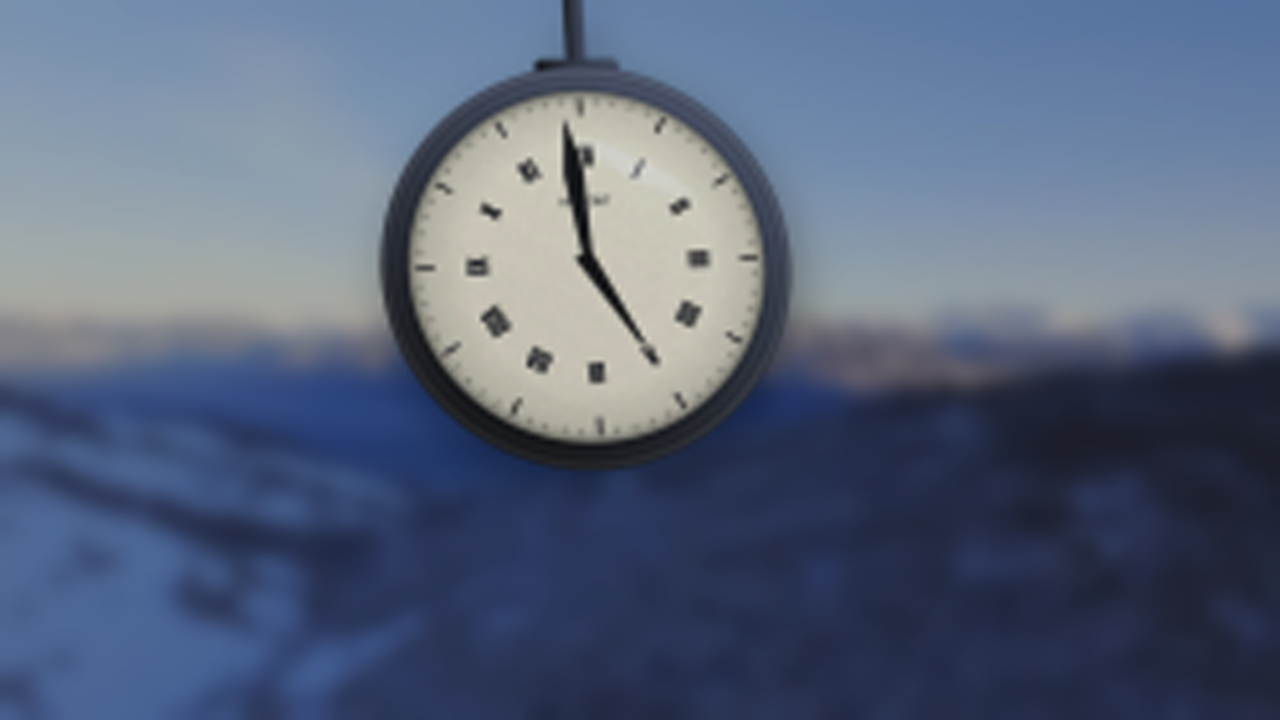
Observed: h=4 m=59
